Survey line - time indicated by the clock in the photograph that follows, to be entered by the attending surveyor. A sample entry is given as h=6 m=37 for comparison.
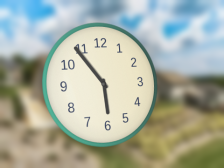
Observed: h=5 m=54
